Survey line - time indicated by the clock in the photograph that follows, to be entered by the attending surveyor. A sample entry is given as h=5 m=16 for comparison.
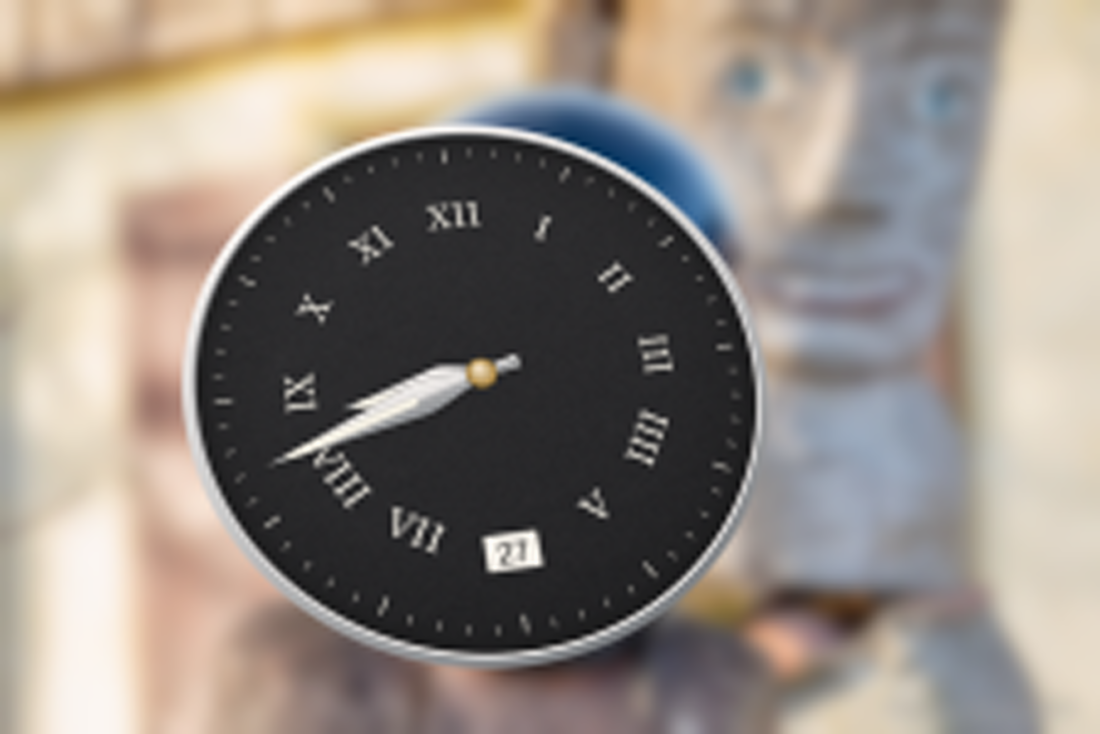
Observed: h=8 m=42
